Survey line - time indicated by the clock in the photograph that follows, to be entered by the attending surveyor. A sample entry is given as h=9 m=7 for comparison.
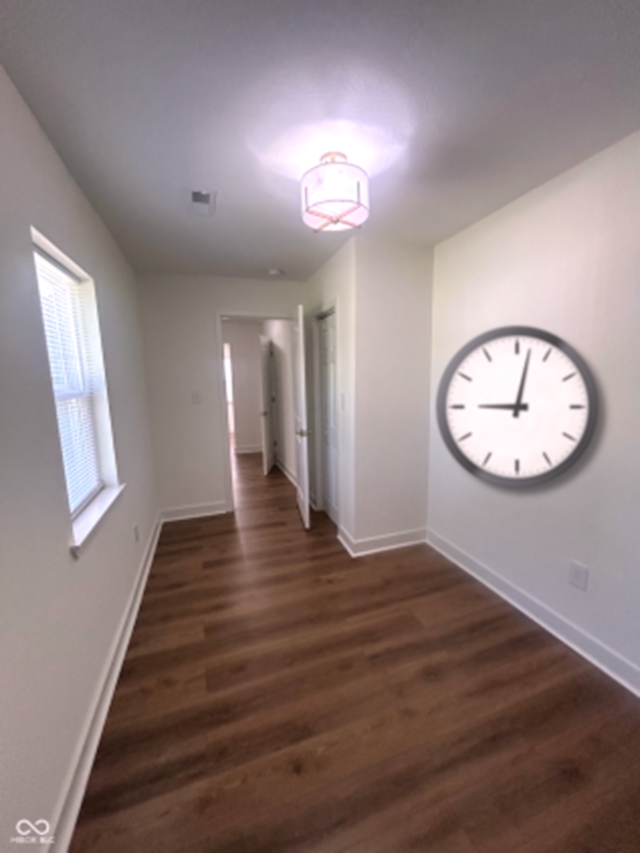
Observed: h=9 m=2
